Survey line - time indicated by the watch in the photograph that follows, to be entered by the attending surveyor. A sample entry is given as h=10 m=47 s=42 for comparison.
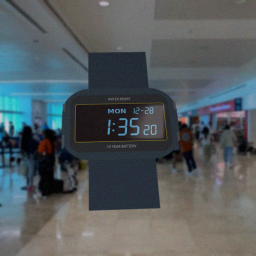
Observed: h=1 m=35 s=20
